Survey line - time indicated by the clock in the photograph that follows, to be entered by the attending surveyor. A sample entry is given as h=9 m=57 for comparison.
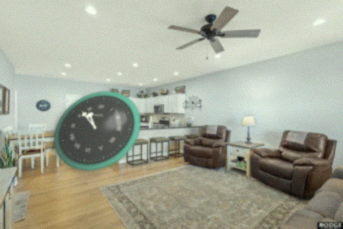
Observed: h=10 m=52
